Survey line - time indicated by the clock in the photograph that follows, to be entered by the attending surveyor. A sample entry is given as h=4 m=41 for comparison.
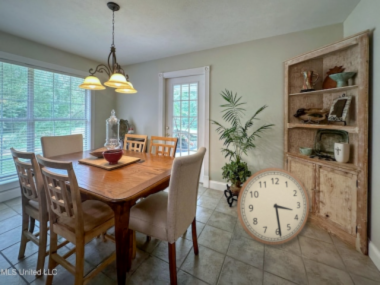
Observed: h=3 m=29
